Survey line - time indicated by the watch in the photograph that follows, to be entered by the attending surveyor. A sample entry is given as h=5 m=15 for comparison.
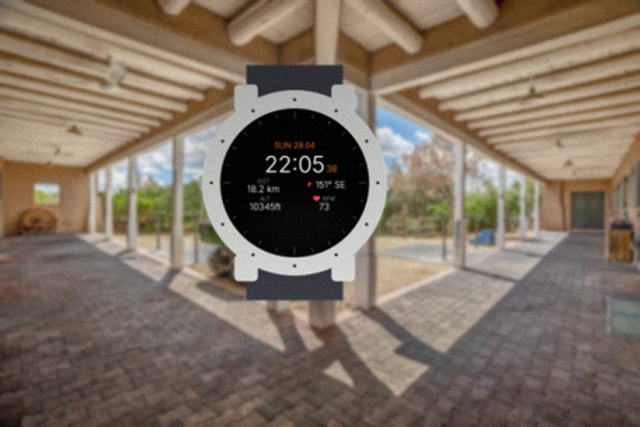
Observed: h=22 m=5
